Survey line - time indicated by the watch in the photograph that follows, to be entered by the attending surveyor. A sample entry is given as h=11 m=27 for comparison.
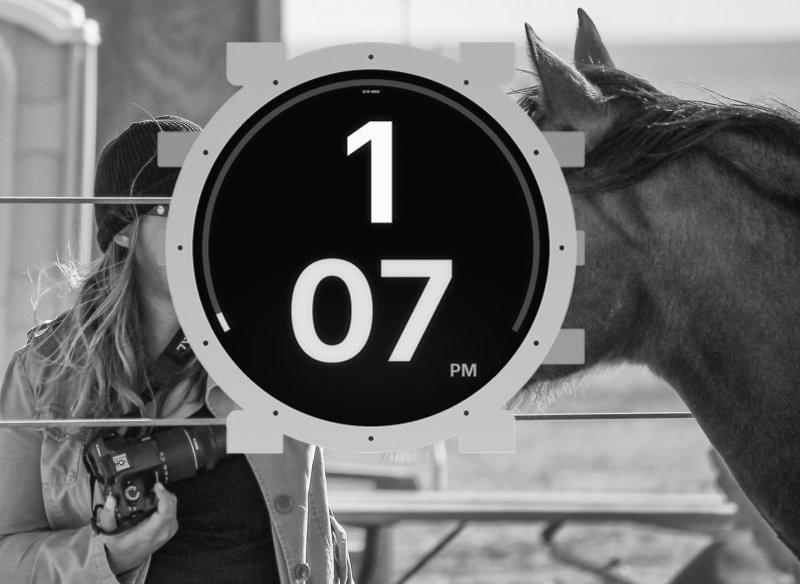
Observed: h=1 m=7
